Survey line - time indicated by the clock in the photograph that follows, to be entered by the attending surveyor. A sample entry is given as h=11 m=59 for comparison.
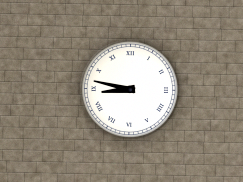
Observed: h=8 m=47
